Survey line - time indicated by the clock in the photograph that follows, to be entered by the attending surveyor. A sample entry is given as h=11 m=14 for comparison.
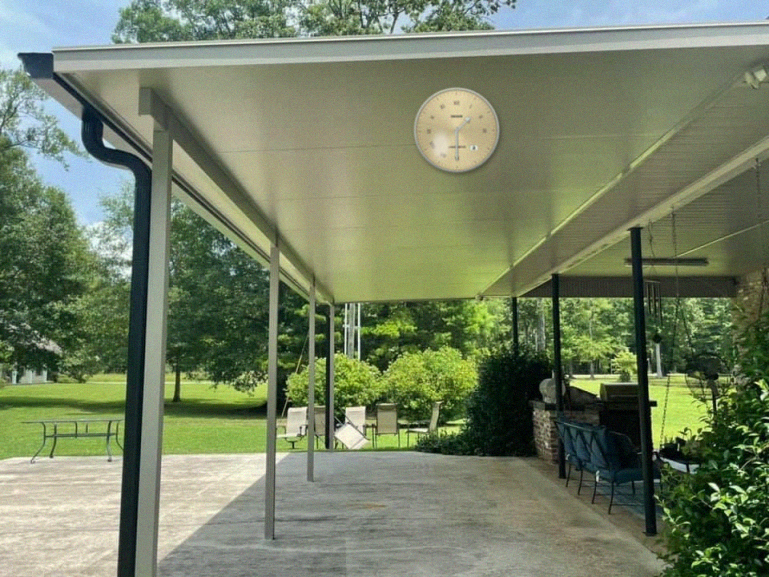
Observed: h=1 m=30
